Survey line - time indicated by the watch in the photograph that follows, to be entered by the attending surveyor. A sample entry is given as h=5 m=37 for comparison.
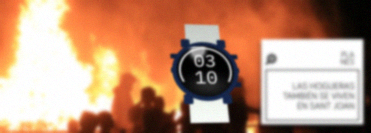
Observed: h=3 m=10
